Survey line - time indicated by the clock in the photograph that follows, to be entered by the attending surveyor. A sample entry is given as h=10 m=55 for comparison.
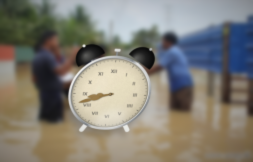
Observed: h=8 m=42
